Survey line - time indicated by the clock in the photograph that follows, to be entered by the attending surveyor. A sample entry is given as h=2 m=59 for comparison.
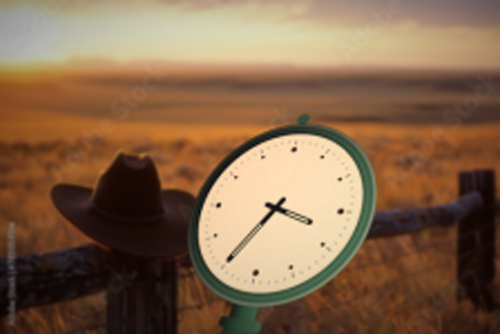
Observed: h=3 m=35
